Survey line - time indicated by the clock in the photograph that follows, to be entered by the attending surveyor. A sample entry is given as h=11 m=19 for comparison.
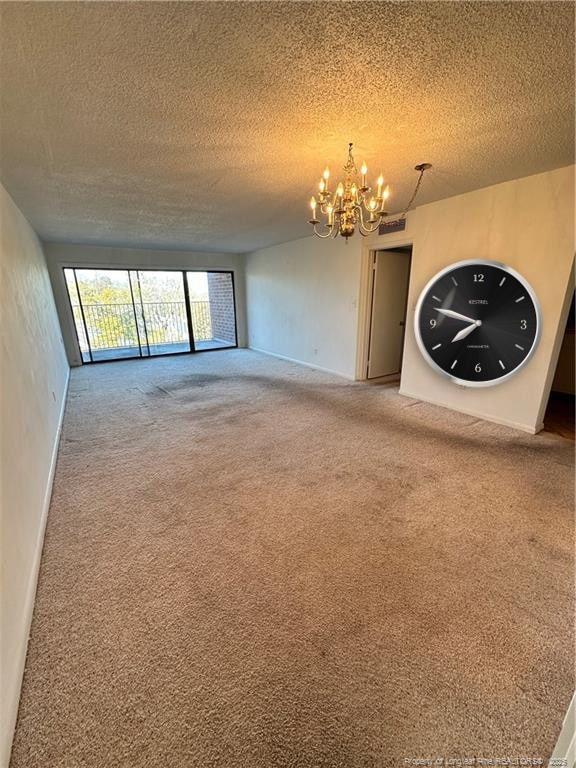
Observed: h=7 m=48
